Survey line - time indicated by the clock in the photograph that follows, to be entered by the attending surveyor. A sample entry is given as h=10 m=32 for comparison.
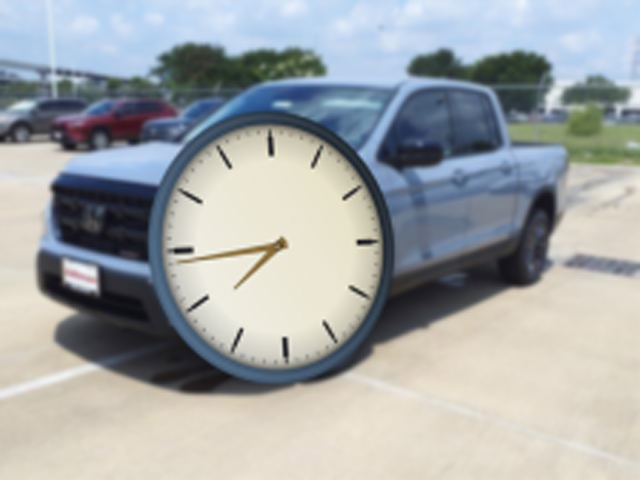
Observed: h=7 m=44
